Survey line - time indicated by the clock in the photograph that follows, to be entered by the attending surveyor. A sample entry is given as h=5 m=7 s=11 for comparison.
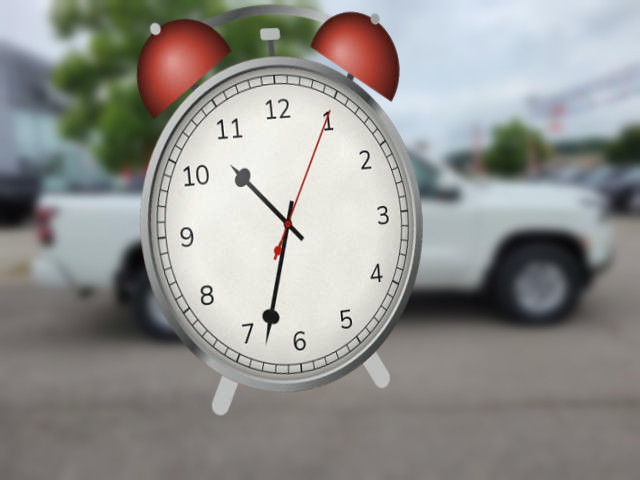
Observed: h=10 m=33 s=5
